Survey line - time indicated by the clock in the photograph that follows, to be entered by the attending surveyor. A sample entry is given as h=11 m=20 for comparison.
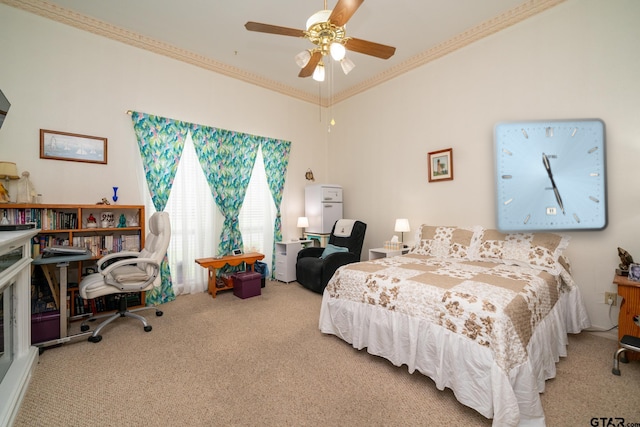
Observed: h=11 m=27
